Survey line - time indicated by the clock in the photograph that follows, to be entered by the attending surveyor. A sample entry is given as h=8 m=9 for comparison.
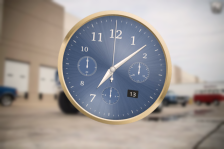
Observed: h=7 m=8
